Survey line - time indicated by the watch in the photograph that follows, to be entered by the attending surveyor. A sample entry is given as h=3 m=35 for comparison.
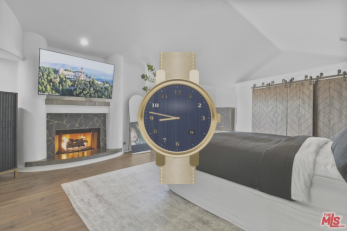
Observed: h=8 m=47
